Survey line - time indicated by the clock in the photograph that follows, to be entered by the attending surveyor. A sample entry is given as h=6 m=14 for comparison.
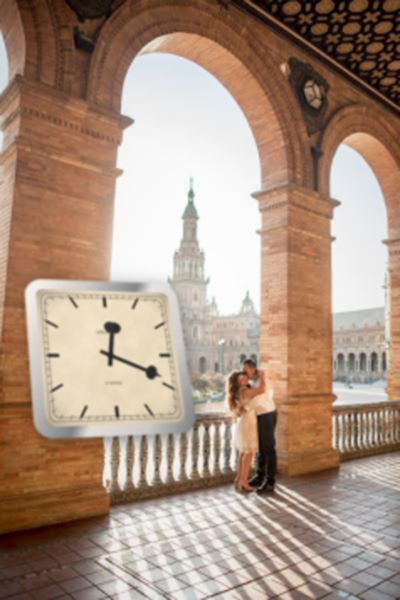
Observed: h=12 m=19
